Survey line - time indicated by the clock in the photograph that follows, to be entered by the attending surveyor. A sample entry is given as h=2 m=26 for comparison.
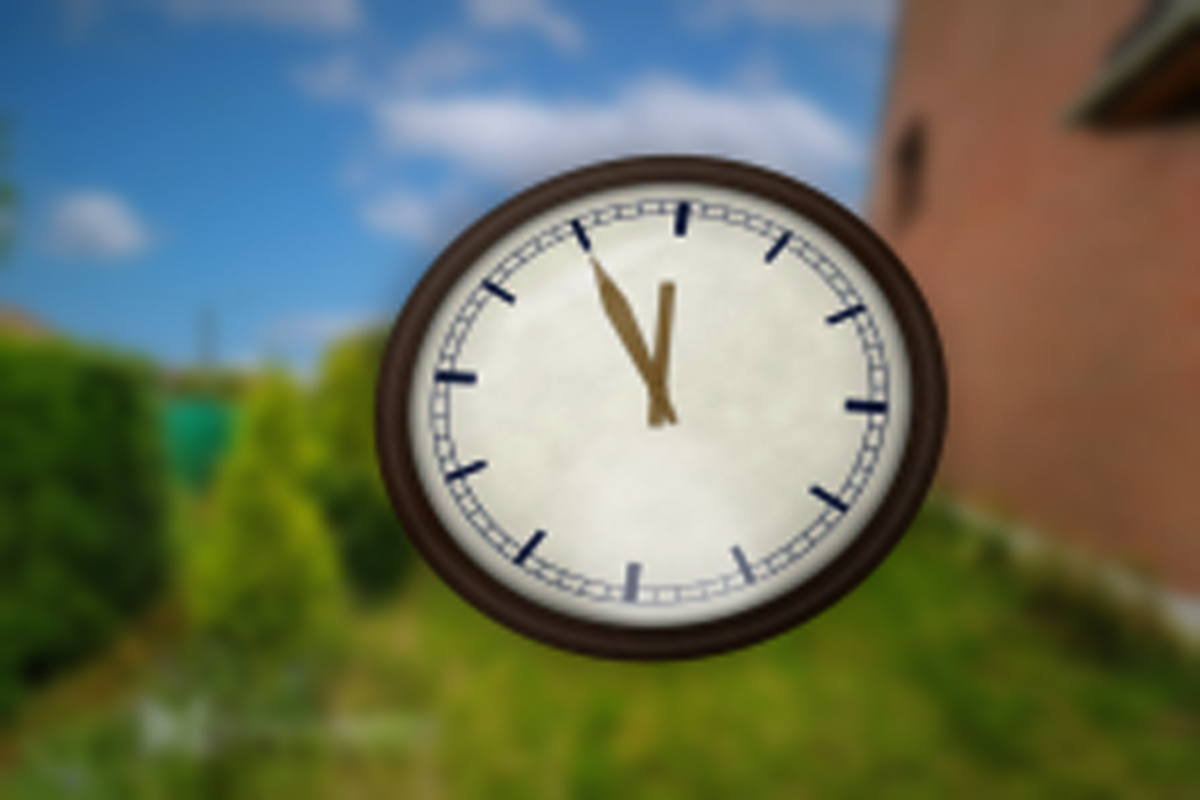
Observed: h=11 m=55
